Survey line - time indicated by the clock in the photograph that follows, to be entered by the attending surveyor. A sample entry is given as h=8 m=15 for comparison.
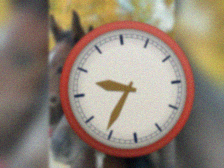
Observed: h=9 m=36
